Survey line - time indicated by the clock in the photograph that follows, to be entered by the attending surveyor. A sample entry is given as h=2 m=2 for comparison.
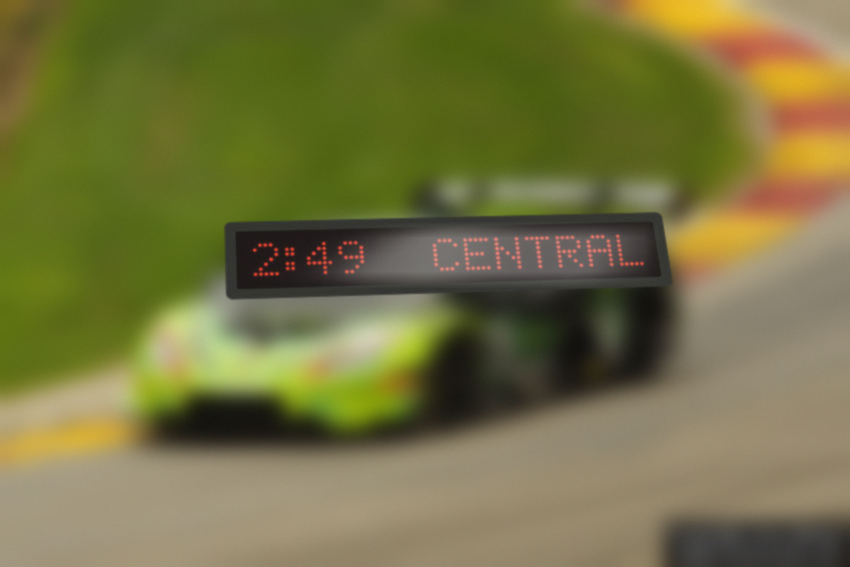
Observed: h=2 m=49
